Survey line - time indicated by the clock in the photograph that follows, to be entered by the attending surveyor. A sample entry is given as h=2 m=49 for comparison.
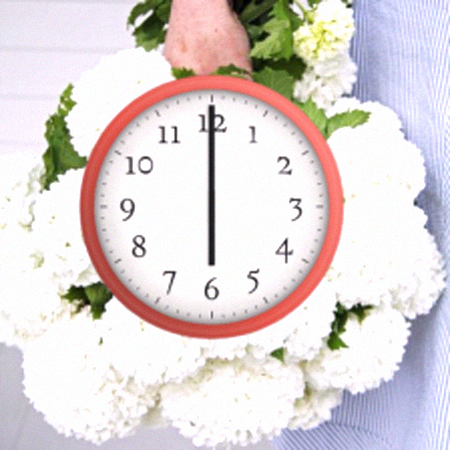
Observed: h=6 m=0
